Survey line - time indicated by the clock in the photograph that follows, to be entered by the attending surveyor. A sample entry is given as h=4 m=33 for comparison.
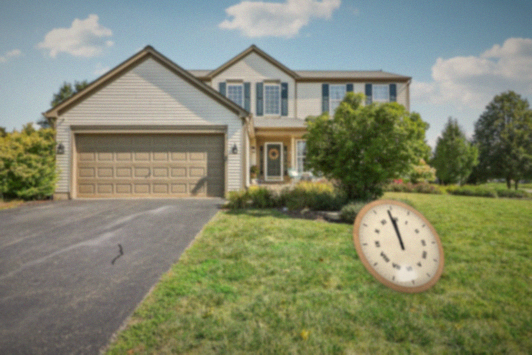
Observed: h=11 m=59
